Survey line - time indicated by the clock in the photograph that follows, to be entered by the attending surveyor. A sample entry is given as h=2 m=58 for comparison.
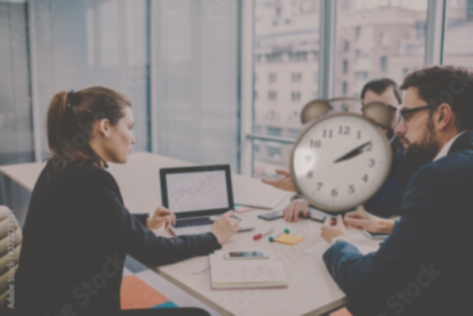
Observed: h=2 m=9
